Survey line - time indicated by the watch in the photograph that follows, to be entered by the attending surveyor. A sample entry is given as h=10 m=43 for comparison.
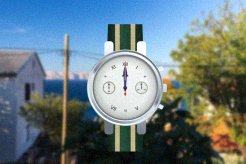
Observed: h=12 m=0
